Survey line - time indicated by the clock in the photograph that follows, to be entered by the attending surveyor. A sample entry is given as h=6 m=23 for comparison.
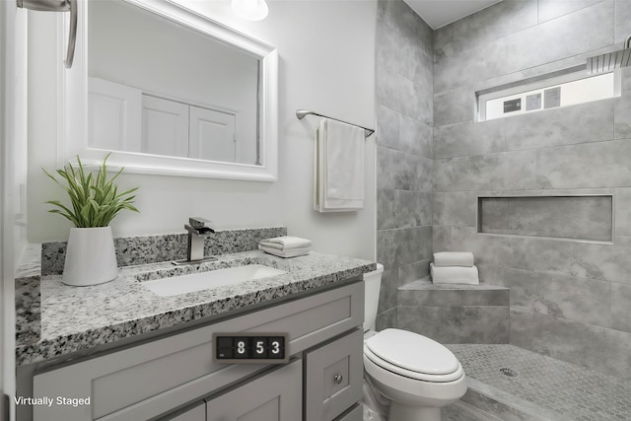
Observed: h=8 m=53
